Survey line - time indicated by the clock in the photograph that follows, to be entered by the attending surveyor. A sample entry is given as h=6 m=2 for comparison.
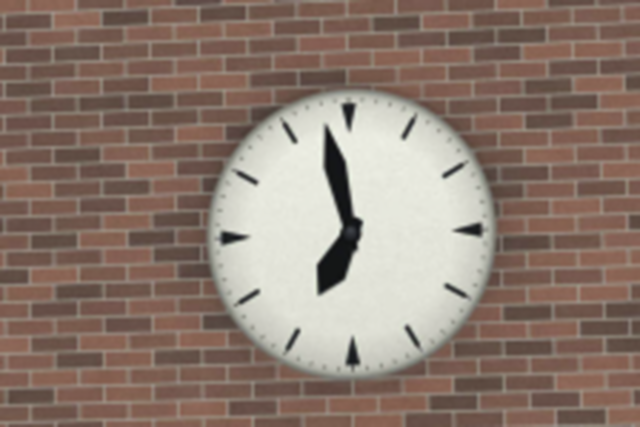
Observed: h=6 m=58
